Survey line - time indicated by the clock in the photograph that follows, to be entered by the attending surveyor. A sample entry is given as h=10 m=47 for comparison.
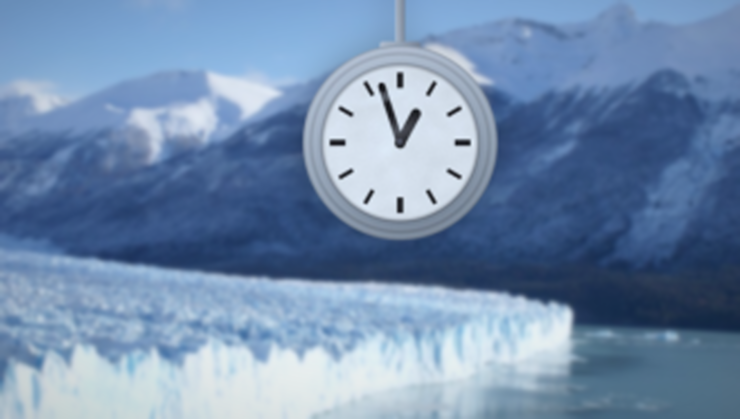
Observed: h=12 m=57
